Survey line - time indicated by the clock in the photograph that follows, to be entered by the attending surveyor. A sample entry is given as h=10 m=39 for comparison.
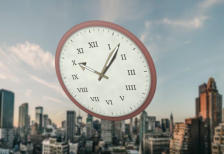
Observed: h=10 m=7
